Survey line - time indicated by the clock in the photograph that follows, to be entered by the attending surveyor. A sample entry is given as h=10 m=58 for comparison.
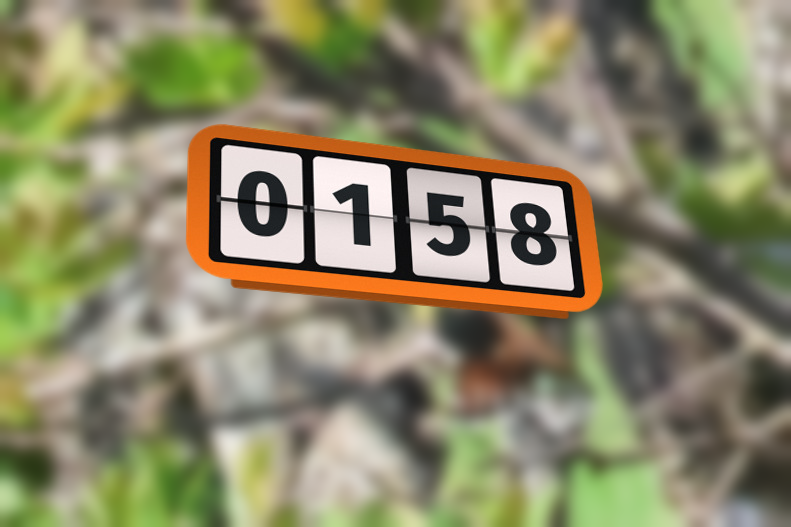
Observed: h=1 m=58
